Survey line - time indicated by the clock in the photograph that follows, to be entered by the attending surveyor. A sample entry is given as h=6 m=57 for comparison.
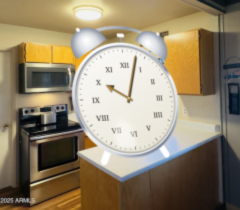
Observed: h=10 m=3
